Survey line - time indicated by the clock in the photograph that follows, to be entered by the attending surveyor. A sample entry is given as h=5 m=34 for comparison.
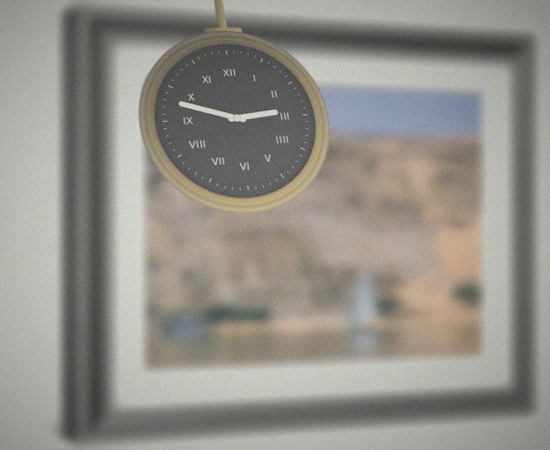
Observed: h=2 m=48
